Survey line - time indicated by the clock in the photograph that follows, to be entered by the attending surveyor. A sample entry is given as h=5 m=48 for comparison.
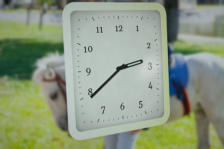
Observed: h=2 m=39
